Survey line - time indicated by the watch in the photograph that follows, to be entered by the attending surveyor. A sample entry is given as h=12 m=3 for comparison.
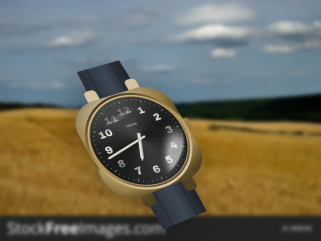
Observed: h=6 m=43
